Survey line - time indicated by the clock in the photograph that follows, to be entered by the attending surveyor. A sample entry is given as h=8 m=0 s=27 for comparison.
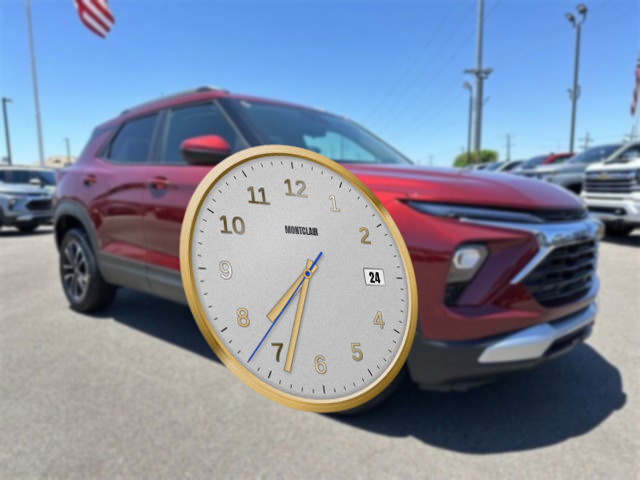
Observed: h=7 m=33 s=37
